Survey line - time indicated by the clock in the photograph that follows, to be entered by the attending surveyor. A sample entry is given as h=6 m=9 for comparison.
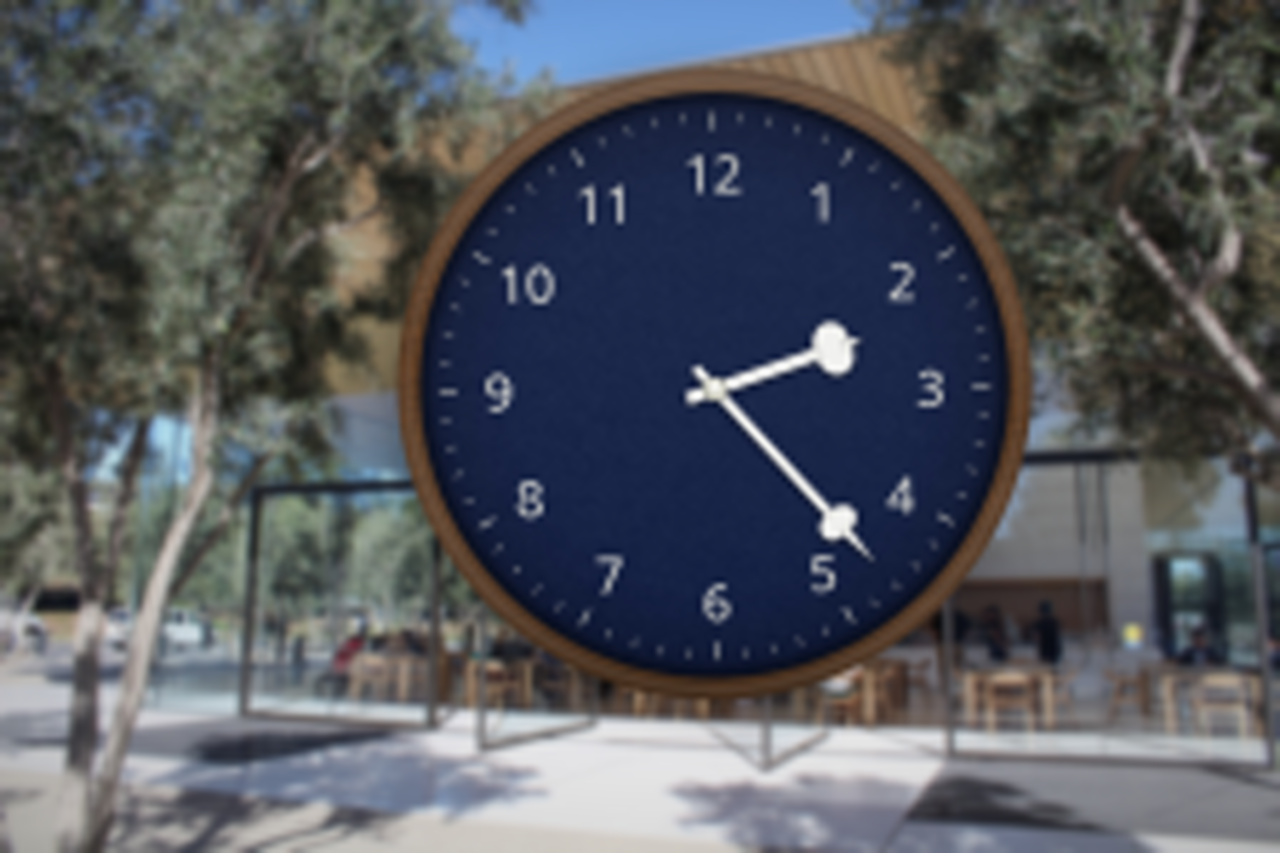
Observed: h=2 m=23
